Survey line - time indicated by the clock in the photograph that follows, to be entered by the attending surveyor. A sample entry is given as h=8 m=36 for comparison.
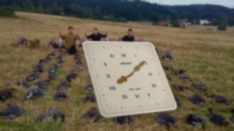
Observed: h=8 m=9
